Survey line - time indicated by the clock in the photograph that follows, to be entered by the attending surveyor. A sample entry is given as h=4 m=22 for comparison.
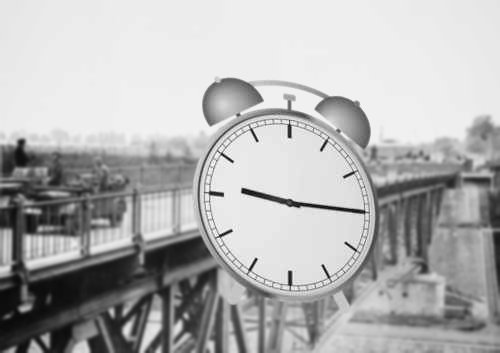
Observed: h=9 m=15
